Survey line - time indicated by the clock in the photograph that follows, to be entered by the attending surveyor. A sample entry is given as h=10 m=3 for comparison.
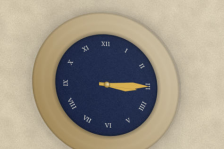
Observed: h=3 m=15
